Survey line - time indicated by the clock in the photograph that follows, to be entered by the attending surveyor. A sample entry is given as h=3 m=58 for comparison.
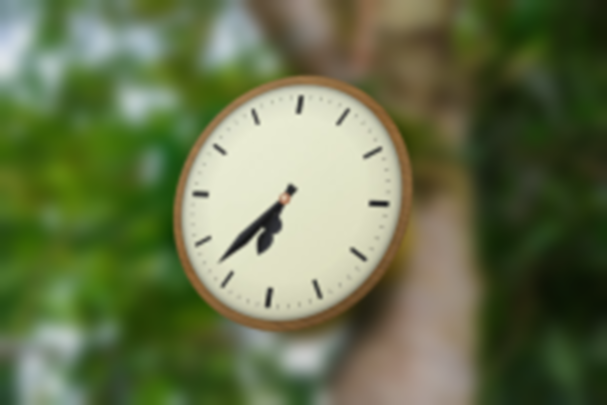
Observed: h=6 m=37
